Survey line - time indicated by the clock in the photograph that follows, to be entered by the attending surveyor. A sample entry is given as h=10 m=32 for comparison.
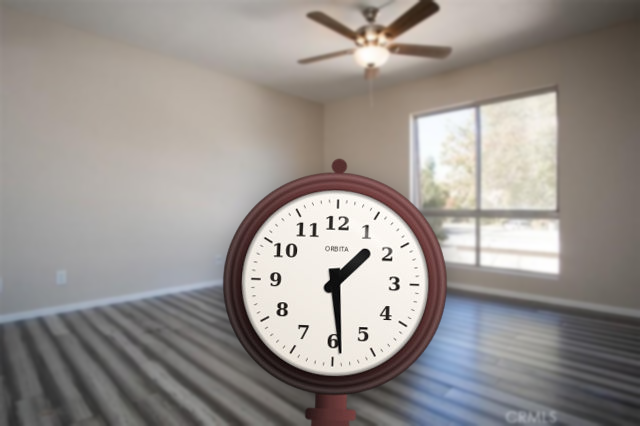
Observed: h=1 m=29
